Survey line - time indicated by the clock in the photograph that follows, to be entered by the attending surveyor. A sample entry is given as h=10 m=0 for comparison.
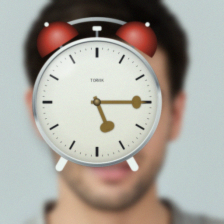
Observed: h=5 m=15
